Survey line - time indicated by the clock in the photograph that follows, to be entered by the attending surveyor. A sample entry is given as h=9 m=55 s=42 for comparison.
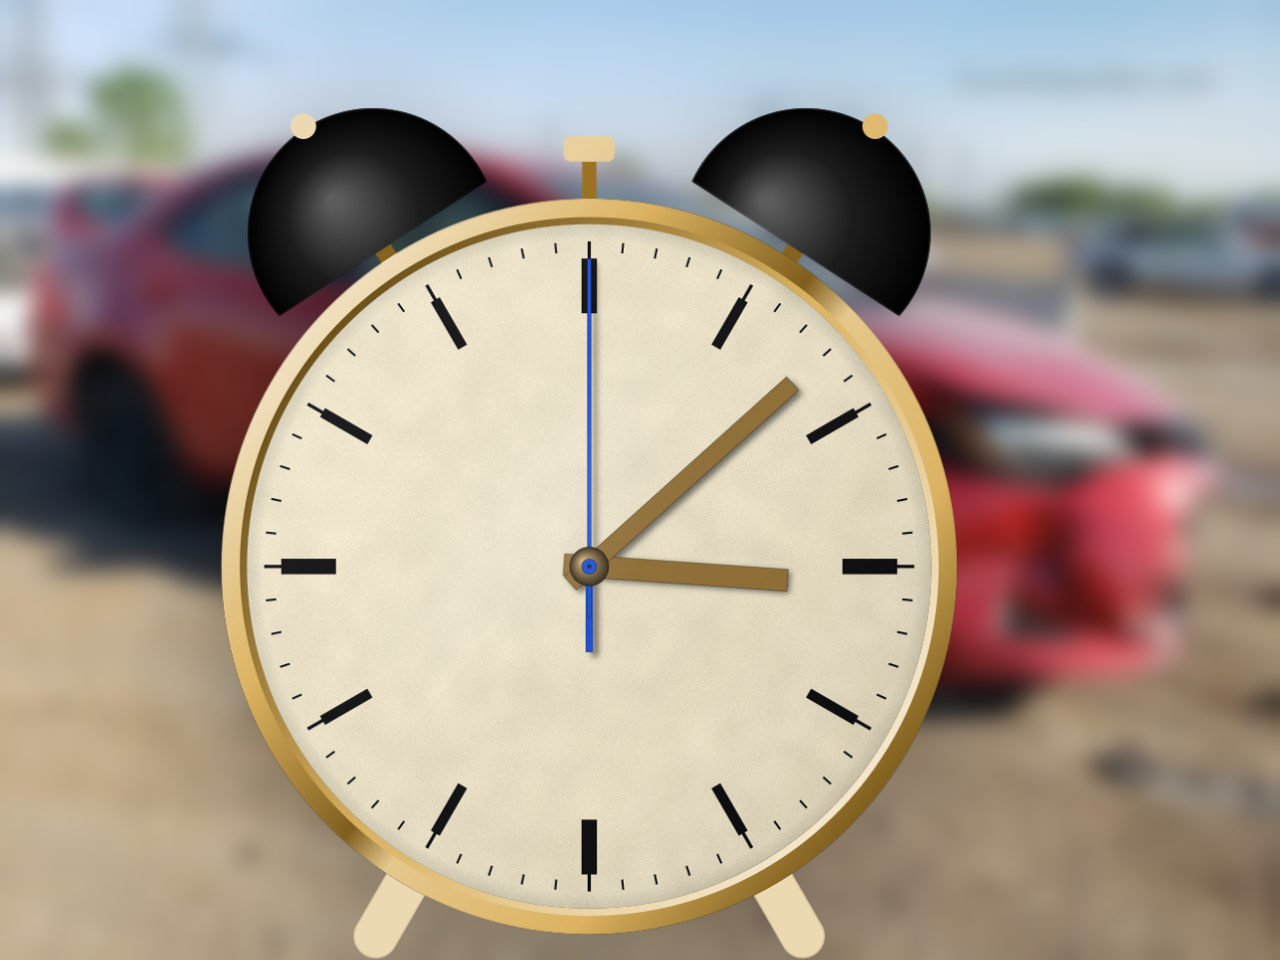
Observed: h=3 m=8 s=0
